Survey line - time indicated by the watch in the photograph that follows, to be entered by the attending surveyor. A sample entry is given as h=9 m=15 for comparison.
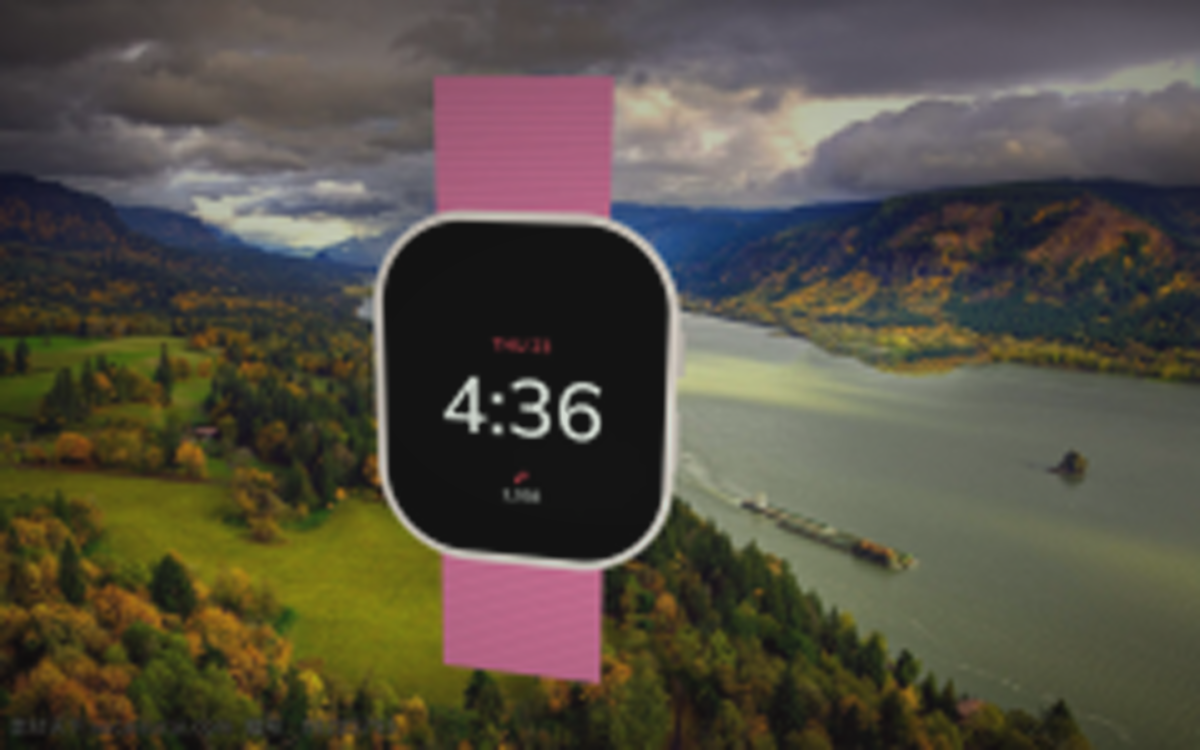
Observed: h=4 m=36
